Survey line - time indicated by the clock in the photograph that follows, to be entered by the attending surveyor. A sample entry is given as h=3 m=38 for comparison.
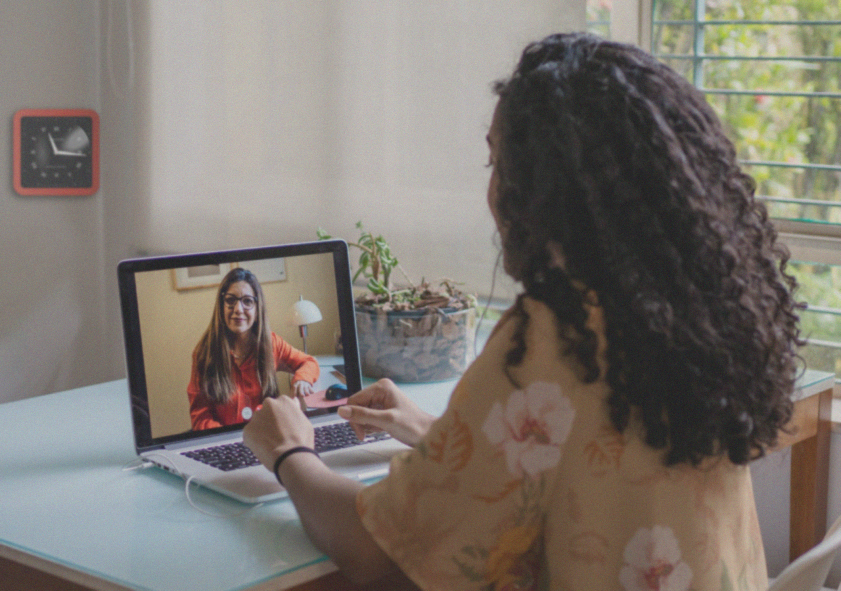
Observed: h=11 m=16
